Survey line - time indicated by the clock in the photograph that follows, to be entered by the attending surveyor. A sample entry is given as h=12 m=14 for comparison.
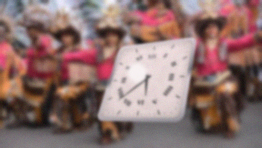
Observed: h=5 m=38
